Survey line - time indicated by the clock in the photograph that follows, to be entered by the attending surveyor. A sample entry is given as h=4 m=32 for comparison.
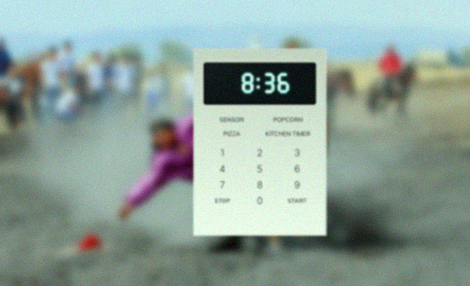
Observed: h=8 m=36
